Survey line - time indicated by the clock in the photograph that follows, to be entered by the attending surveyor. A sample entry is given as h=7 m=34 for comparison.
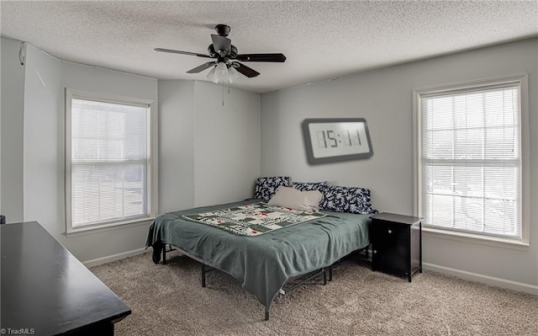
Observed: h=15 m=11
